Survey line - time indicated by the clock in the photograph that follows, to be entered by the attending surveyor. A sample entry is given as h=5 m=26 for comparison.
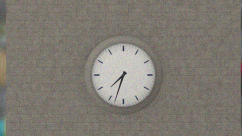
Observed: h=7 m=33
